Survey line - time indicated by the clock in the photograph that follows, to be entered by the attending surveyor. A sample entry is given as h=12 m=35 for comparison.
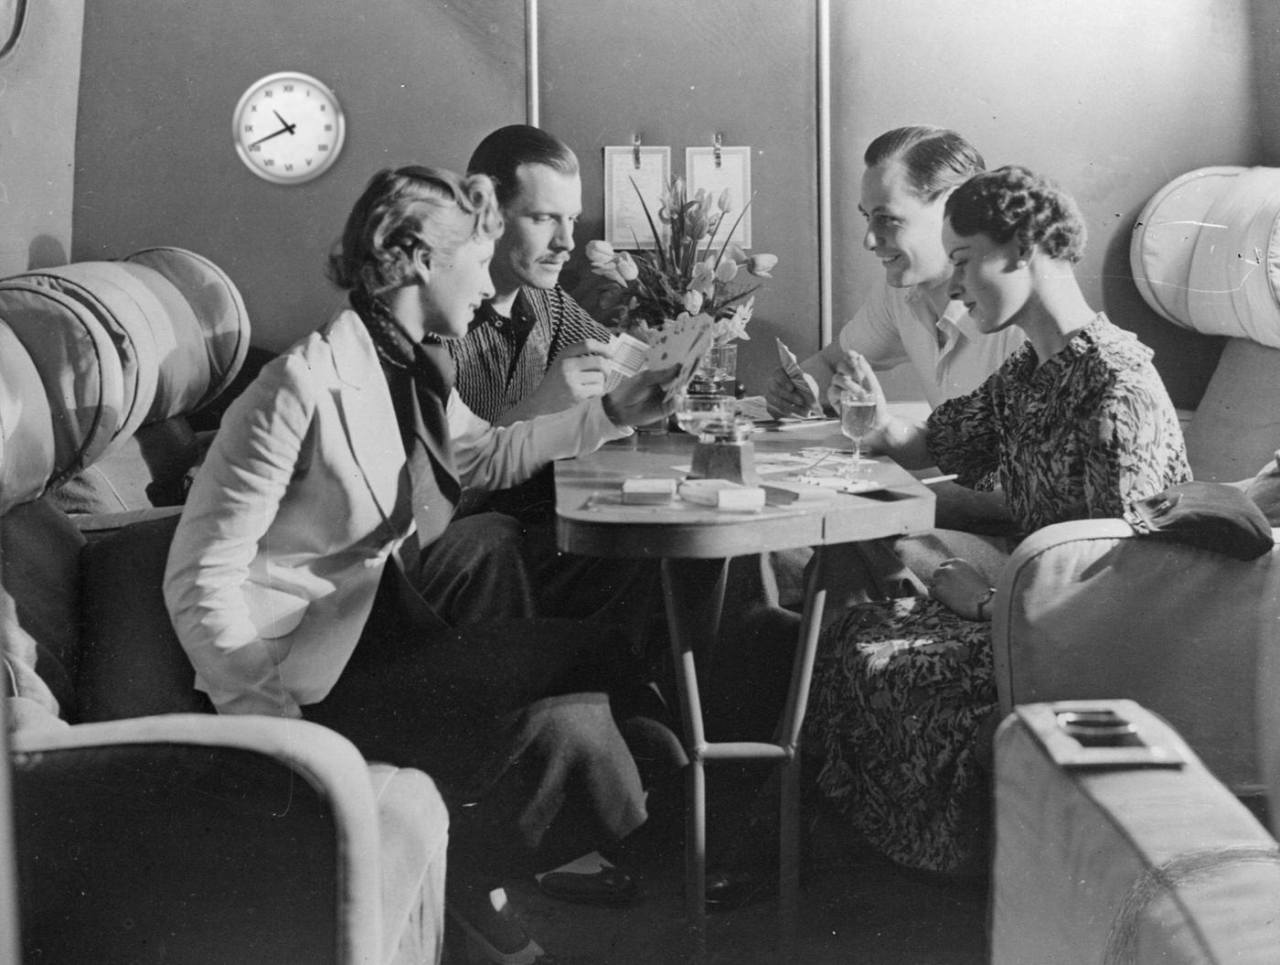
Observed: h=10 m=41
